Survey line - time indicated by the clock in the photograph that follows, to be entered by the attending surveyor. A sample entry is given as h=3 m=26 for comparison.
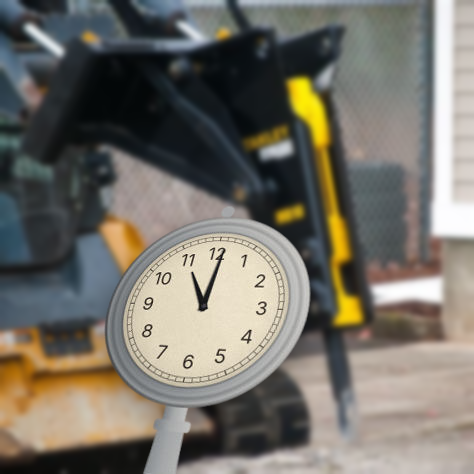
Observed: h=11 m=1
